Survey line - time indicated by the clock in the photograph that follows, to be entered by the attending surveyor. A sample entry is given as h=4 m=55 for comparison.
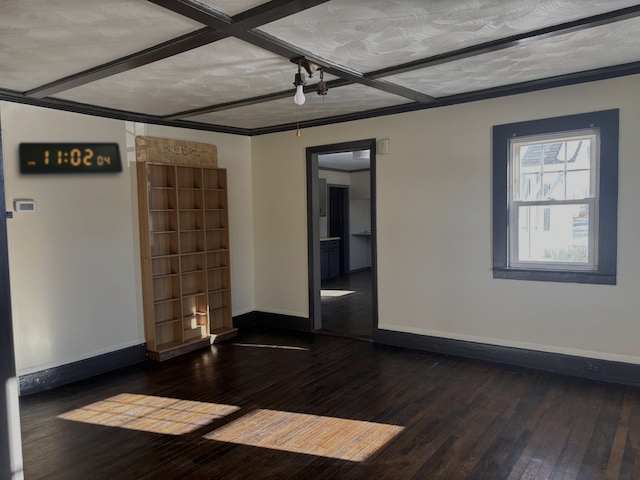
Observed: h=11 m=2
